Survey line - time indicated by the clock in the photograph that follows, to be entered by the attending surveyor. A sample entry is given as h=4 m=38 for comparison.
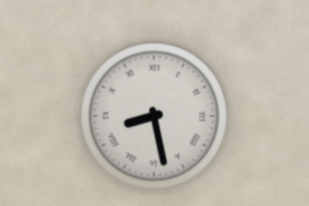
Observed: h=8 m=28
